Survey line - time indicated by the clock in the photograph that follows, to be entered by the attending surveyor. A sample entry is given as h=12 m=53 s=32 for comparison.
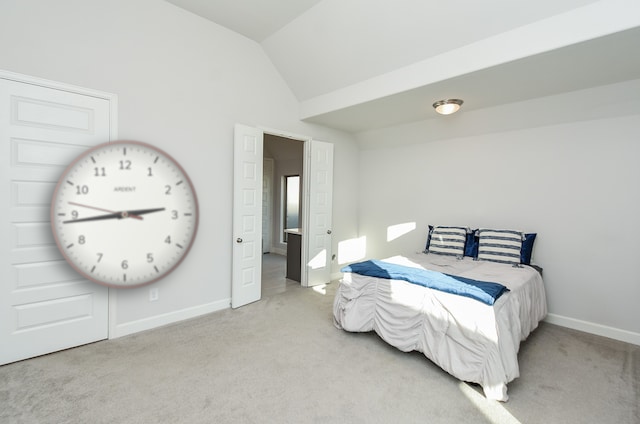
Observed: h=2 m=43 s=47
